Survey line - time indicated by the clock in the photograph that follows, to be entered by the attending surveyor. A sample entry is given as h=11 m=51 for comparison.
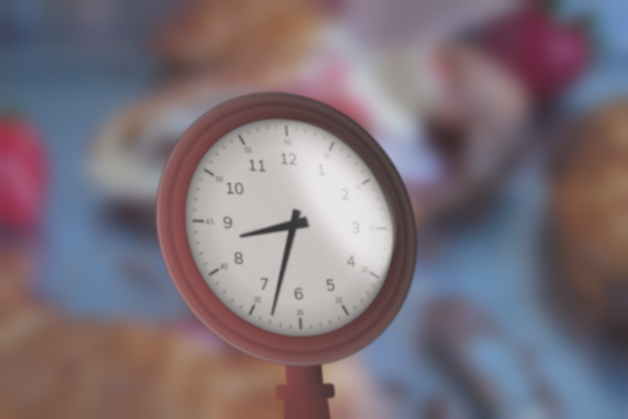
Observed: h=8 m=33
